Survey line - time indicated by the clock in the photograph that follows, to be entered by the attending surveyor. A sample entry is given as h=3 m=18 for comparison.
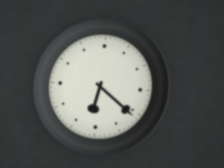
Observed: h=6 m=21
